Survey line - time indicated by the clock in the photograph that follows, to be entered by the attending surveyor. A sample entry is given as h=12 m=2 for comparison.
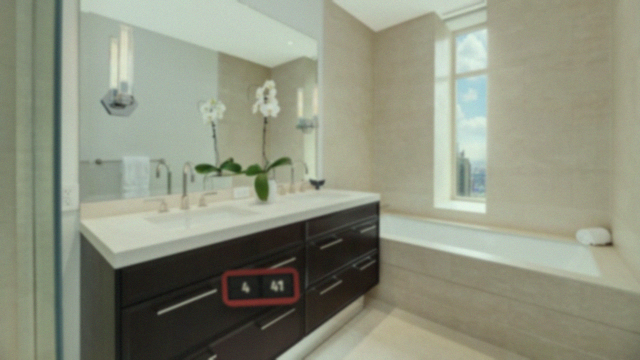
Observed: h=4 m=41
